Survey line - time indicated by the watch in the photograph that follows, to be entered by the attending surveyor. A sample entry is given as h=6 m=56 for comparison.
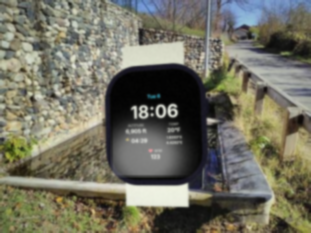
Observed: h=18 m=6
